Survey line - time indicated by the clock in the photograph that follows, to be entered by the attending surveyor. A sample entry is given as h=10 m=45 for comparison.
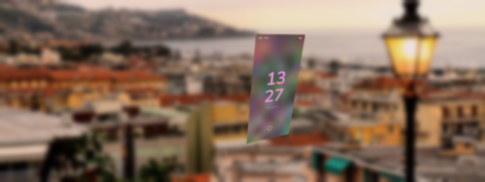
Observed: h=13 m=27
